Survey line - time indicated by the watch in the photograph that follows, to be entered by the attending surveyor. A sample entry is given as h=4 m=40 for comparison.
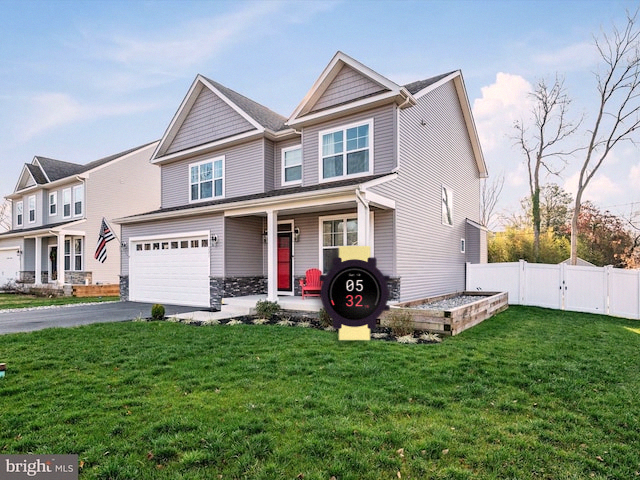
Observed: h=5 m=32
